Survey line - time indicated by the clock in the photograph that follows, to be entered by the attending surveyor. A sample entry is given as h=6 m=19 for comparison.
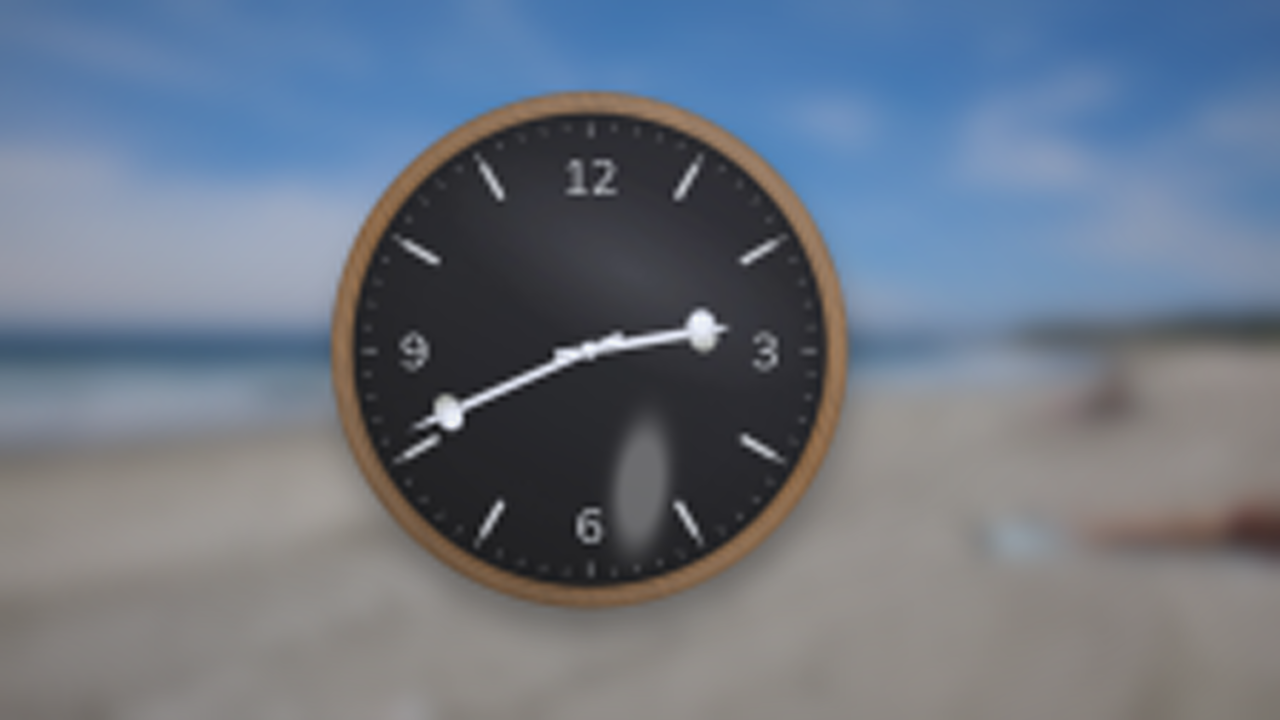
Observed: h=2 m=41
